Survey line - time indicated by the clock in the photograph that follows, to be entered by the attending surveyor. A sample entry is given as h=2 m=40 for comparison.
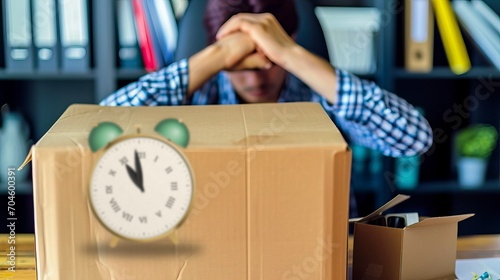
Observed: h=10 m=59
